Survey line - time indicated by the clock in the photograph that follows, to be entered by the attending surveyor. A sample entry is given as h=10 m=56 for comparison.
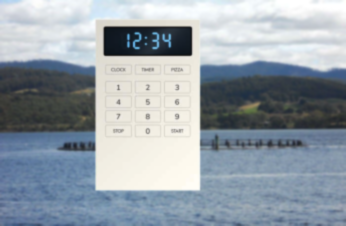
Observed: h=12 m=34
